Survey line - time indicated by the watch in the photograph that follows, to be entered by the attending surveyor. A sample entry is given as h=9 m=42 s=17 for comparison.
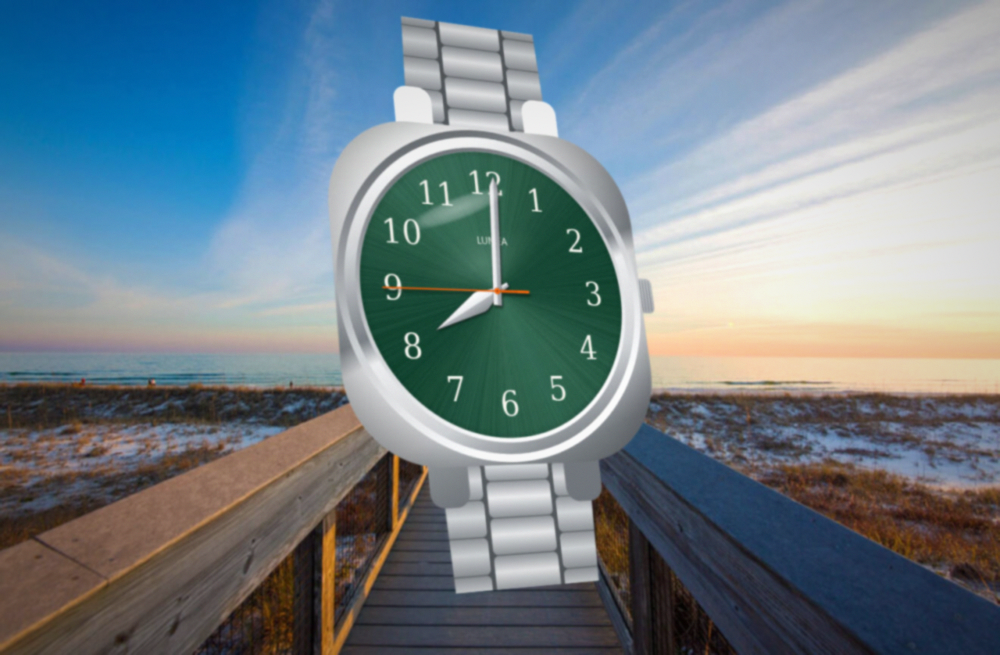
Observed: h=8 m=0 s=45
